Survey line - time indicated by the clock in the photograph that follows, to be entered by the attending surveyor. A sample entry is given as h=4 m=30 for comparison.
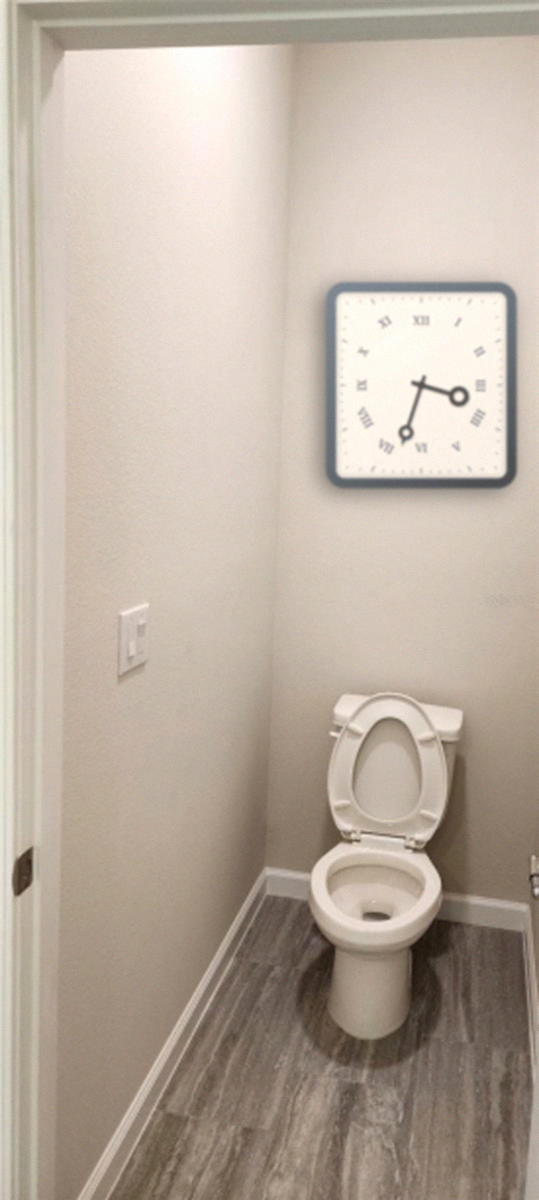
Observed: h=3 m=33
